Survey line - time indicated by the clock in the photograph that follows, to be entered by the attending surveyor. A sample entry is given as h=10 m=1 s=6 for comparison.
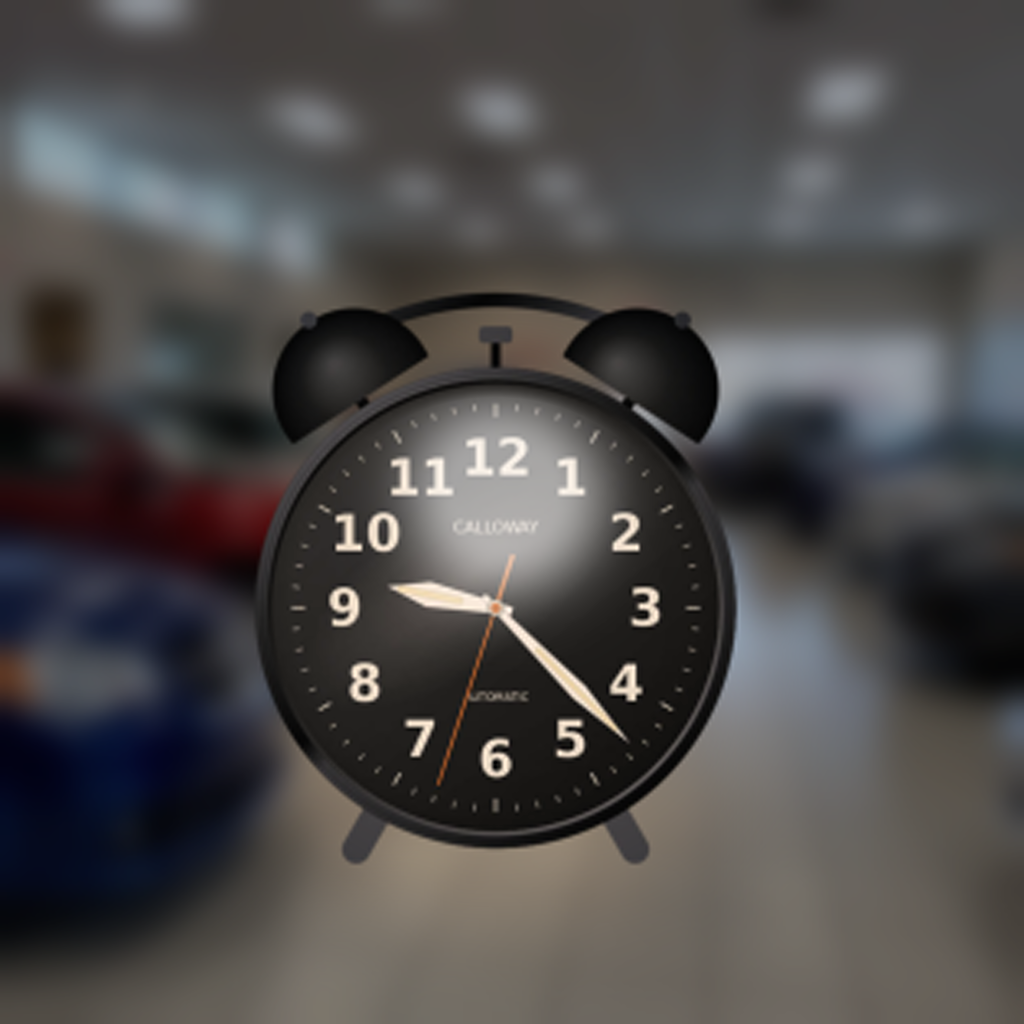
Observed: h=9 m=22 s=33
